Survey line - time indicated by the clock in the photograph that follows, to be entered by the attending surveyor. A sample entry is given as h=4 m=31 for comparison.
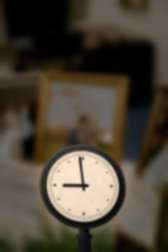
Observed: h=8 m=59
